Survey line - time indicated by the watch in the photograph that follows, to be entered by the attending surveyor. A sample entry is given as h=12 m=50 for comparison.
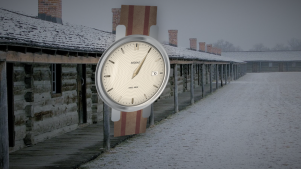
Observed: h=1 m=5
